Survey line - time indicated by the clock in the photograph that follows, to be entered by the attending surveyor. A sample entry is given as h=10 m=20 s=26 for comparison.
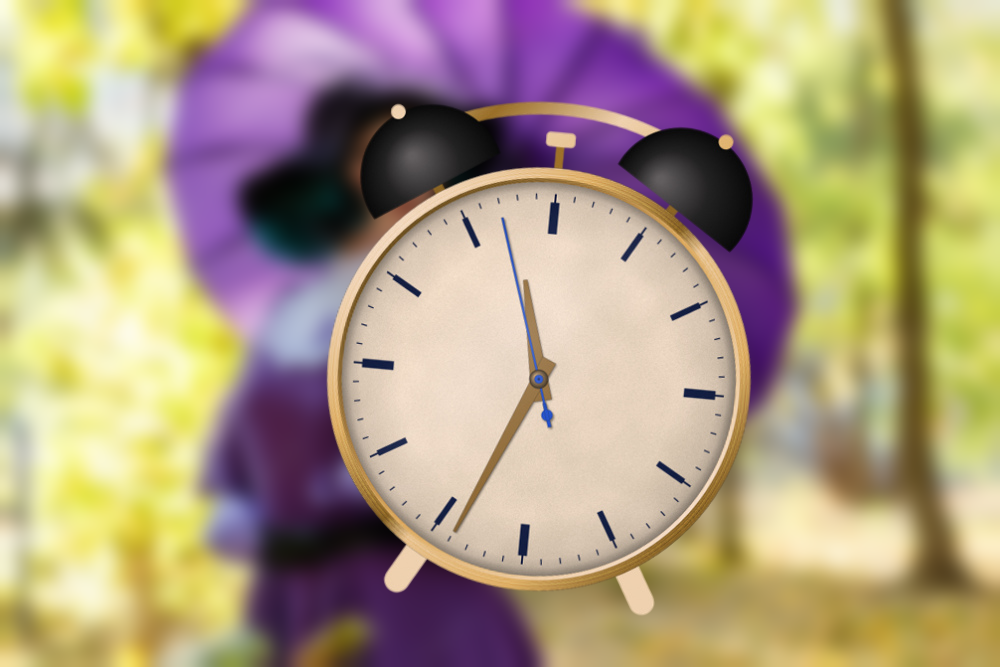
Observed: h=11 m=33 s=57
